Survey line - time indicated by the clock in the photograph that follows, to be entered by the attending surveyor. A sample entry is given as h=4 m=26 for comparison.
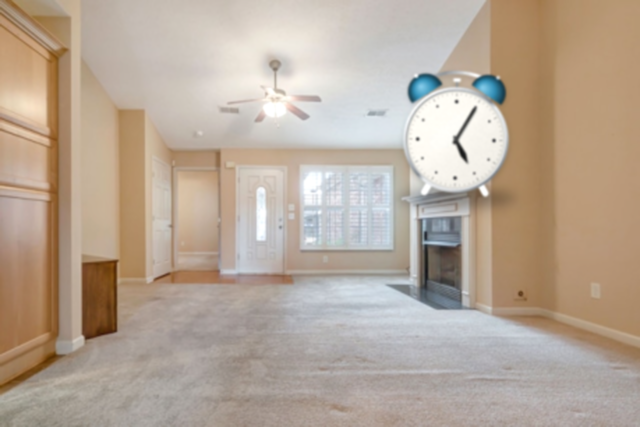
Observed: h=5 m=5
